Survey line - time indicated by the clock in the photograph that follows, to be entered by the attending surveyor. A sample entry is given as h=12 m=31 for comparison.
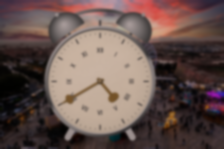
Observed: h=4 m=40
